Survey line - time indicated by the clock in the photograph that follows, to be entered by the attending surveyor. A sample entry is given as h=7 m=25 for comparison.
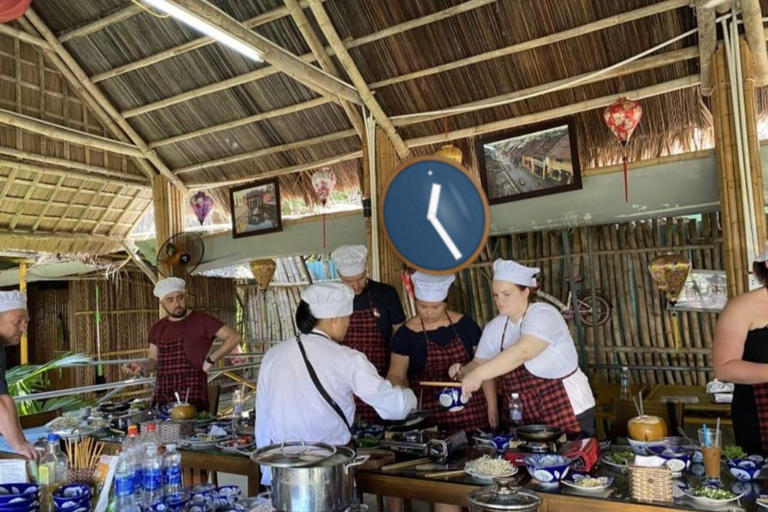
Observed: h=12 m=24
